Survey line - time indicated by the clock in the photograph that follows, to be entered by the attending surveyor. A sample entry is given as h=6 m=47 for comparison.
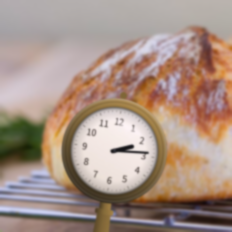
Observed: h=2 m=14
